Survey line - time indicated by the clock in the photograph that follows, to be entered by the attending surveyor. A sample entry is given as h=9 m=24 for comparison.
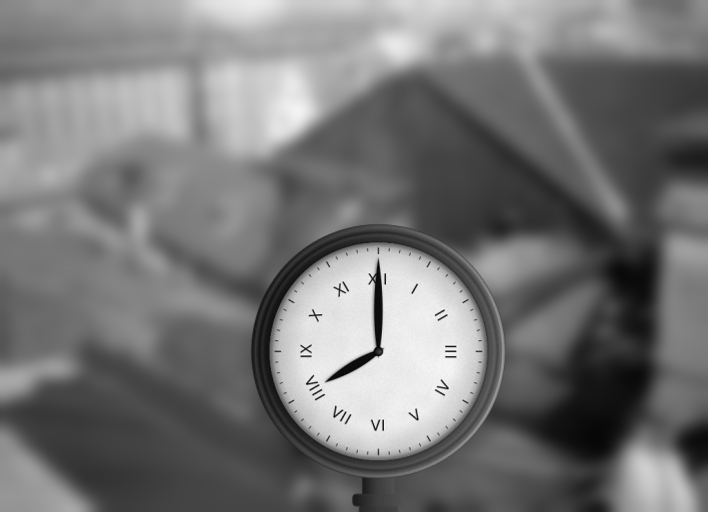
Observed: h=8 m=0
